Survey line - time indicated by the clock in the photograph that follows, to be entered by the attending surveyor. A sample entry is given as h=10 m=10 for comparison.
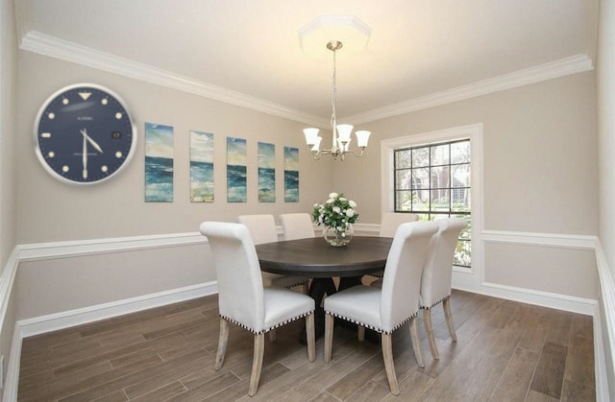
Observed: h=4 m=30
